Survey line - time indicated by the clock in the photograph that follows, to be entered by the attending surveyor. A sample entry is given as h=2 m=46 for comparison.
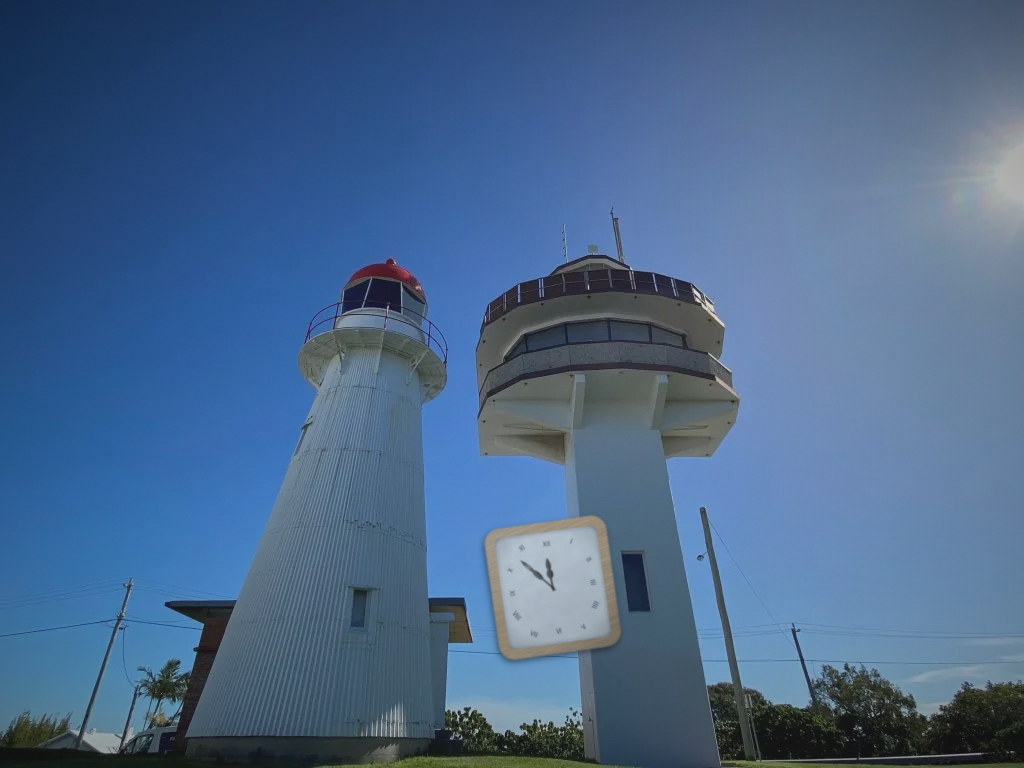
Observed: h=11 m=53
